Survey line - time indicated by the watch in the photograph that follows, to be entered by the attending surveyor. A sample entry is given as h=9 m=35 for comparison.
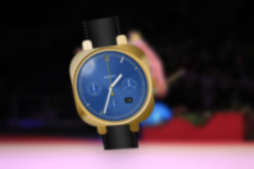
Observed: h=1 m=34
